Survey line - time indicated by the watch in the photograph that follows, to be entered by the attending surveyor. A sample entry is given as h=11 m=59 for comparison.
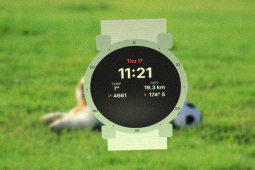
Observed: h=11 m=21
